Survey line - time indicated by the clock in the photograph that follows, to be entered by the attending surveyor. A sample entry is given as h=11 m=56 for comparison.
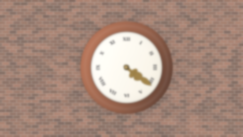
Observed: h=4 m=21
